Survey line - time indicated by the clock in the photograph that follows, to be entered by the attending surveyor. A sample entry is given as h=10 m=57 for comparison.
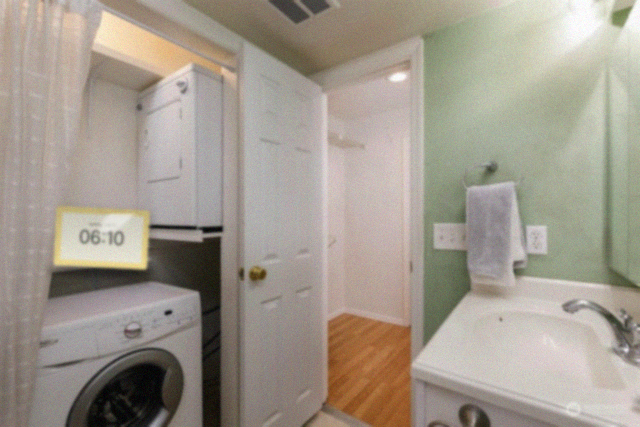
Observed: h=6 m=10
